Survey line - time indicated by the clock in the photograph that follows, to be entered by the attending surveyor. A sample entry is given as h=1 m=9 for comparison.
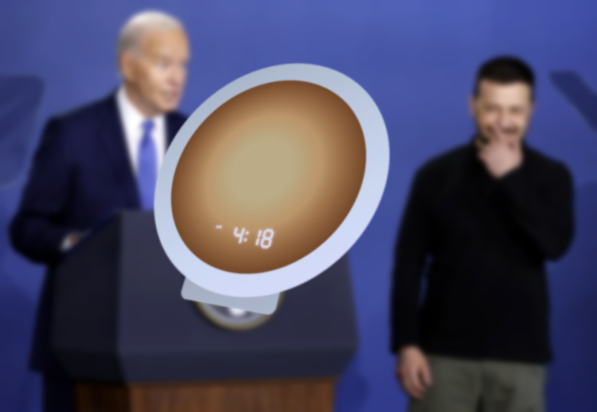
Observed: h=4 m=18
